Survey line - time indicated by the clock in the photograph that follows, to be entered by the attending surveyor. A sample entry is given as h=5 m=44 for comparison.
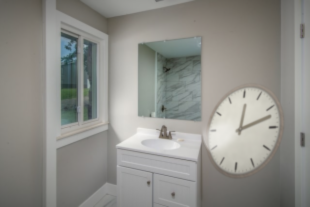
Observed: h=12 m=12
